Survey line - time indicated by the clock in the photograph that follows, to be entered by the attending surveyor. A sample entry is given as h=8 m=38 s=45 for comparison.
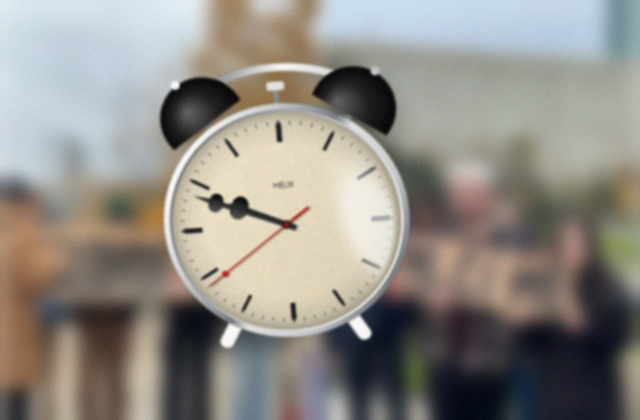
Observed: h=9 m=48 s=39
